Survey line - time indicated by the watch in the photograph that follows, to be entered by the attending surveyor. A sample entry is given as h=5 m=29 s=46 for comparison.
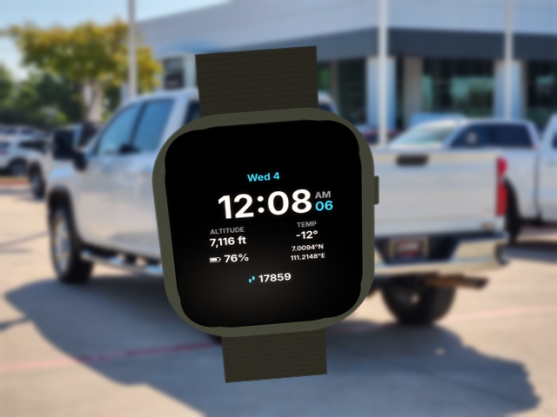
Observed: h=12 m=8 s=6
